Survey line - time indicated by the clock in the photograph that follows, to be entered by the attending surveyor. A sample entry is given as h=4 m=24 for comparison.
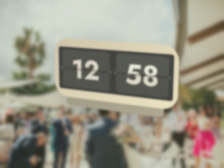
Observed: h=12 m=58
